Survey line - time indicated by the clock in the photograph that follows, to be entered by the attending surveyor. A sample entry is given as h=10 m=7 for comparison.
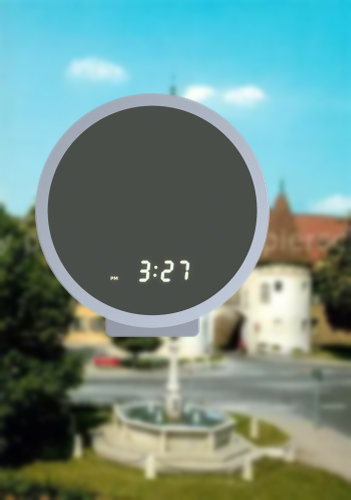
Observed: h=3 m=27
